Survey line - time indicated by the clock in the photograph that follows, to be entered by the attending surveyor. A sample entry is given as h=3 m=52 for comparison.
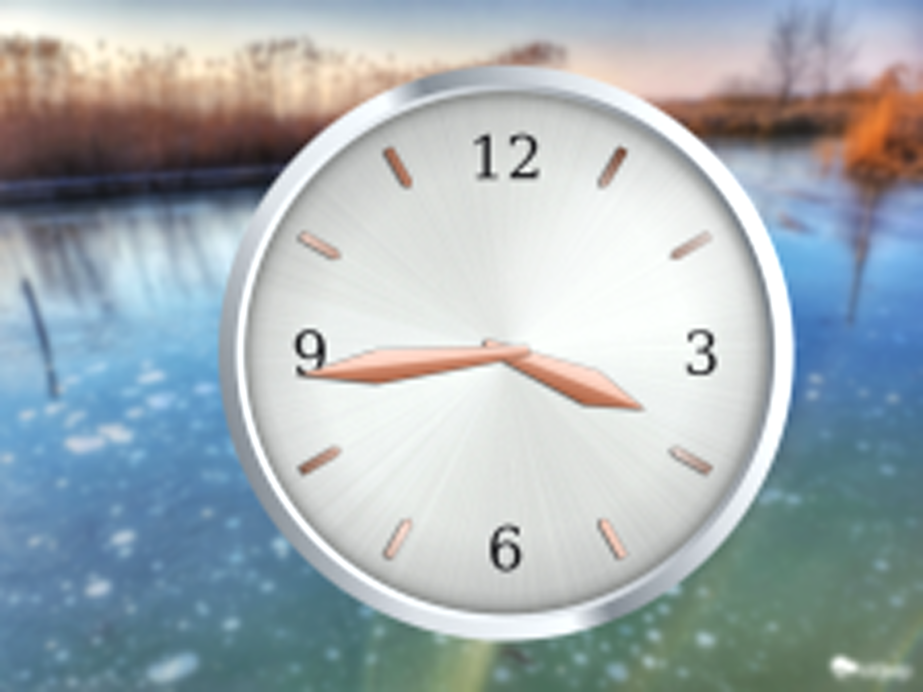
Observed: h=3 m=44
